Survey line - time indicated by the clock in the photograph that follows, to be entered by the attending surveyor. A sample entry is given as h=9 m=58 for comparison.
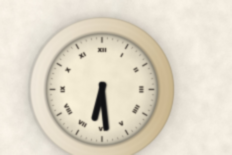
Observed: h=6 m=29
